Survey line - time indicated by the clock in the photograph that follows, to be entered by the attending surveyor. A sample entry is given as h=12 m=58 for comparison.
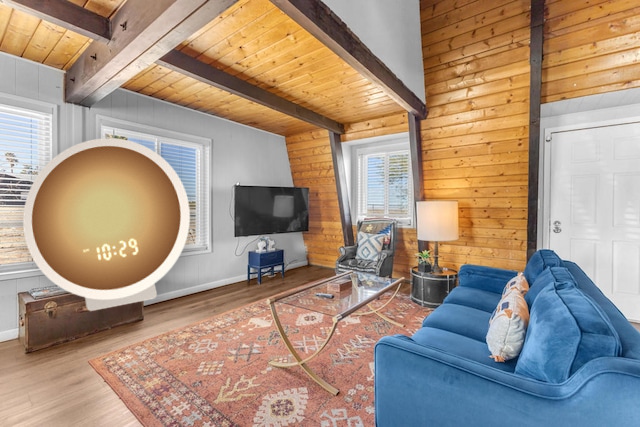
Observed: h=10 m=29
